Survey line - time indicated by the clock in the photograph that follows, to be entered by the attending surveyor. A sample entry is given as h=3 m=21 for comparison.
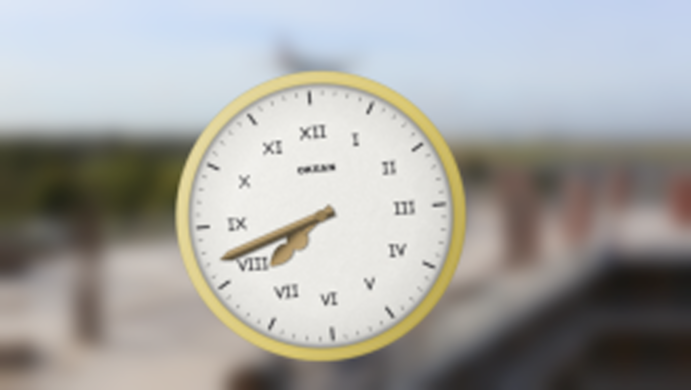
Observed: h=7 m=42
